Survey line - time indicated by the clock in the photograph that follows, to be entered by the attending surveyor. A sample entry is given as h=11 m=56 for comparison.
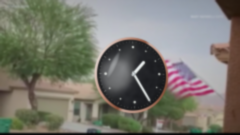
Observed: h=1 m=25
